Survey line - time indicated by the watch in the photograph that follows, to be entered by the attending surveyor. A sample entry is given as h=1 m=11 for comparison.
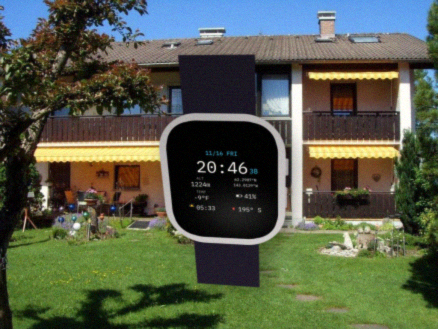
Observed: h=20 m=46
